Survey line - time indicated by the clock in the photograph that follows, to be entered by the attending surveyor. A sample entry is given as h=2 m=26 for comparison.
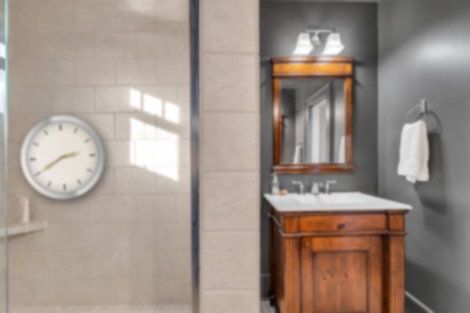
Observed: h=2 m=40
